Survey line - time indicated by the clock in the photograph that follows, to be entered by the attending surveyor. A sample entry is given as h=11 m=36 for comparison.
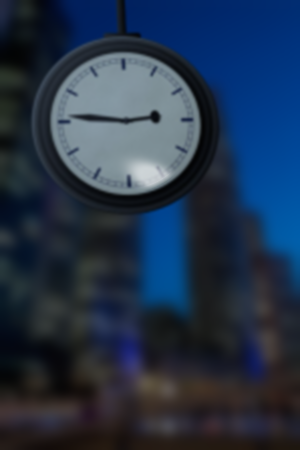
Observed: h=2 m=46
